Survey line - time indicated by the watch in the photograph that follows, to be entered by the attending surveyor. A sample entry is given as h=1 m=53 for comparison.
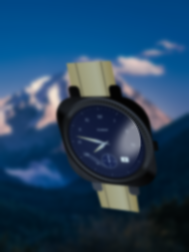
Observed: h=7 m=47
